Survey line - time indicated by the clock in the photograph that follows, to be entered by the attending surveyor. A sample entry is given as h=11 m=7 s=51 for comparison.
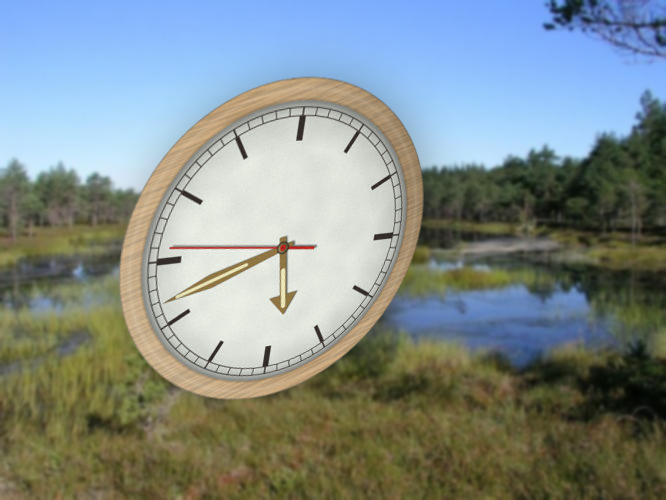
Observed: h=5 m=41 s=46
